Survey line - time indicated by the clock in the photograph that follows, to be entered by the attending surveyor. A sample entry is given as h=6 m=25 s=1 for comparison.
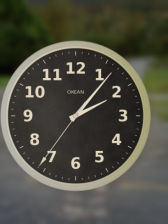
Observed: h=2 m=6 s=36
